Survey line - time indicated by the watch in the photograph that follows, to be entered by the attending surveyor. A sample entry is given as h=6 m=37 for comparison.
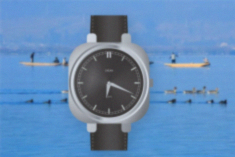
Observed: h=6 m=19
